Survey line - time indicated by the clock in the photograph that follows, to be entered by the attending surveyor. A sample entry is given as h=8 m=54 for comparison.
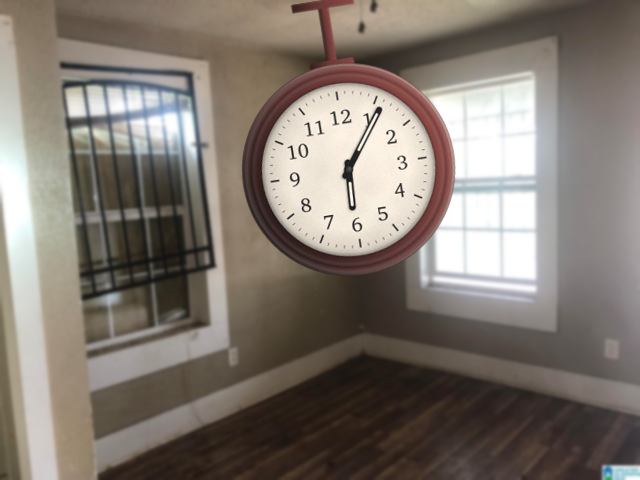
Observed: h=6 m=6
